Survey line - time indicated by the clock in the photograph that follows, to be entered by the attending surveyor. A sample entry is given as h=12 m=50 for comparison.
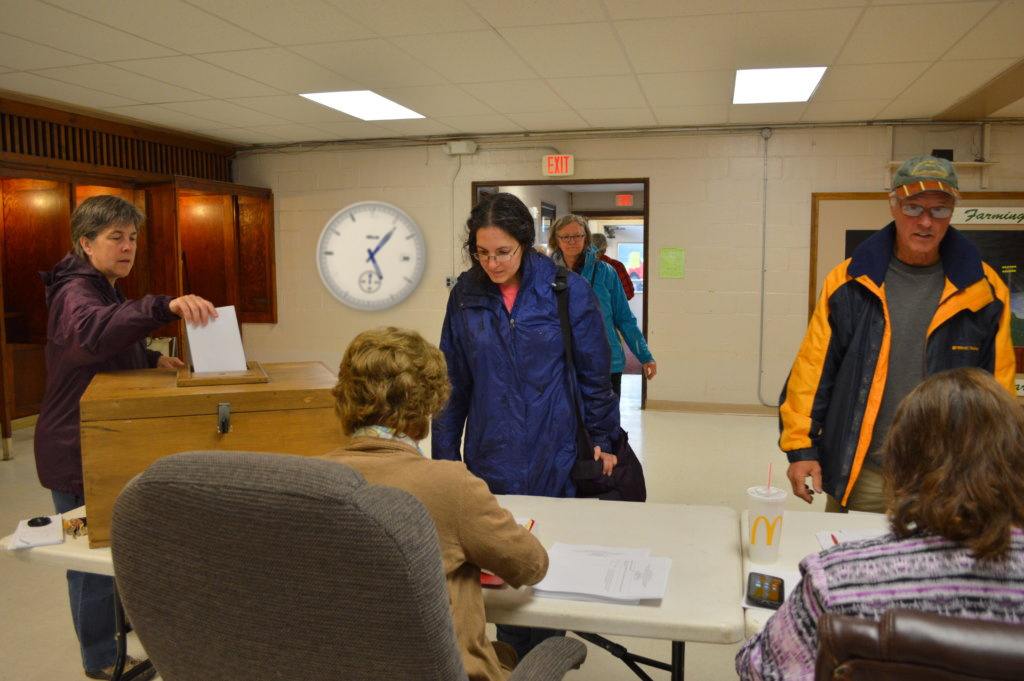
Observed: h=5 m=6
